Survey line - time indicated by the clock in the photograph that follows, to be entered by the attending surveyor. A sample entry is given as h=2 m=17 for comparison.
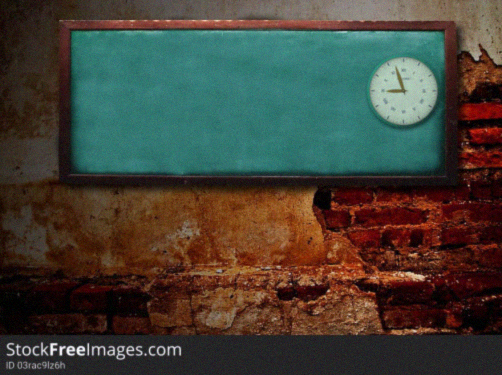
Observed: h=8 m=57
